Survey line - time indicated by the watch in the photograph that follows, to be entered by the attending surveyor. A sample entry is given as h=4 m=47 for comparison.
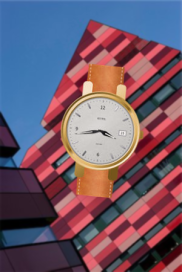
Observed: h=3 m=43
